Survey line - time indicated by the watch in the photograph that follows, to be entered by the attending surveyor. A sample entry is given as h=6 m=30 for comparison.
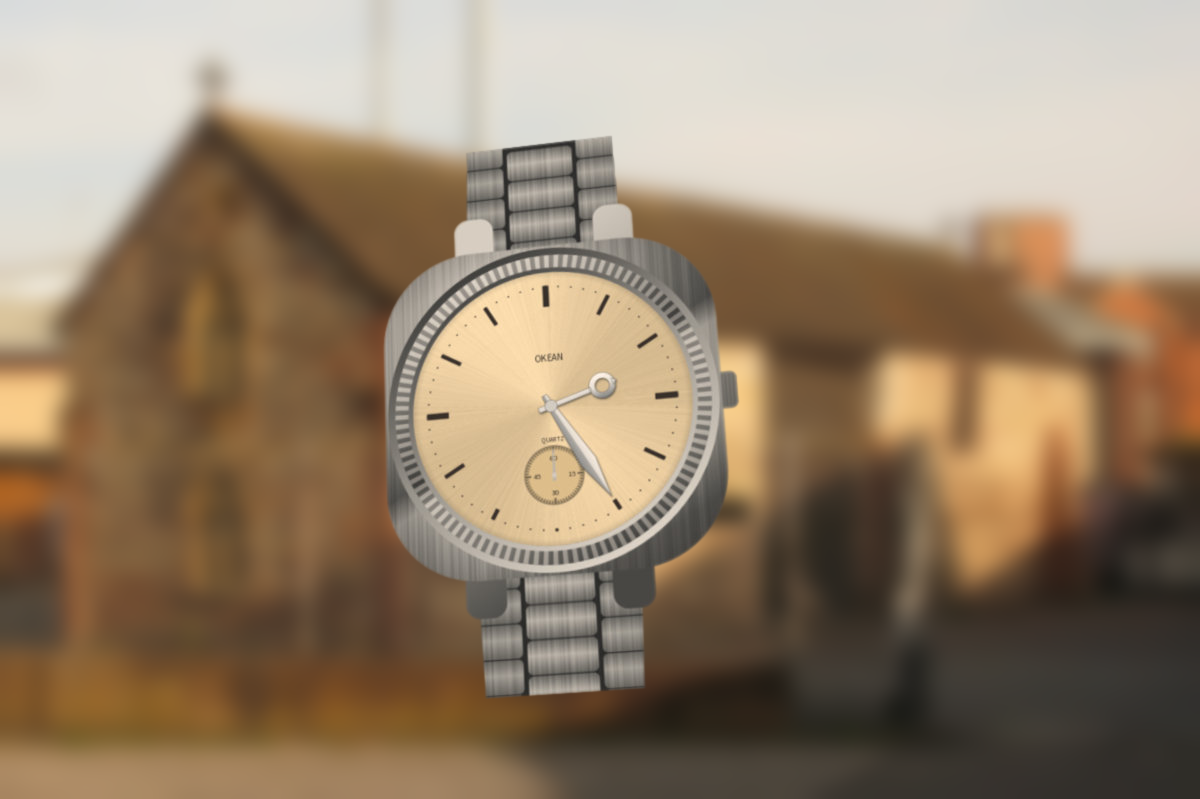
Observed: h=2 m=25
